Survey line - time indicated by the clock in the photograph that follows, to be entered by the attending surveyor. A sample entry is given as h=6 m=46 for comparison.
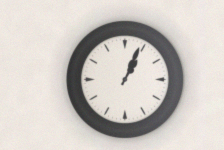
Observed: h=1 m=4
